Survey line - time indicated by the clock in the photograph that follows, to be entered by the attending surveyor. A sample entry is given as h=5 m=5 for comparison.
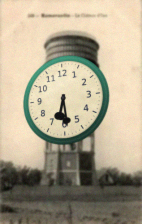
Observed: h=6 m=29
